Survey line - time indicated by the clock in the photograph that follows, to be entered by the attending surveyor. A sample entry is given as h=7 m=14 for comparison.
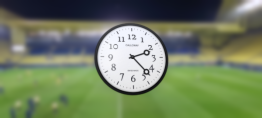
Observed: h=2 m=23
